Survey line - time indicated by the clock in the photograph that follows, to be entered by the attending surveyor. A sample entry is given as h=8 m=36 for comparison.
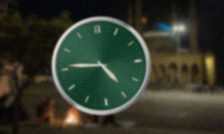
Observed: h=4 m=46
